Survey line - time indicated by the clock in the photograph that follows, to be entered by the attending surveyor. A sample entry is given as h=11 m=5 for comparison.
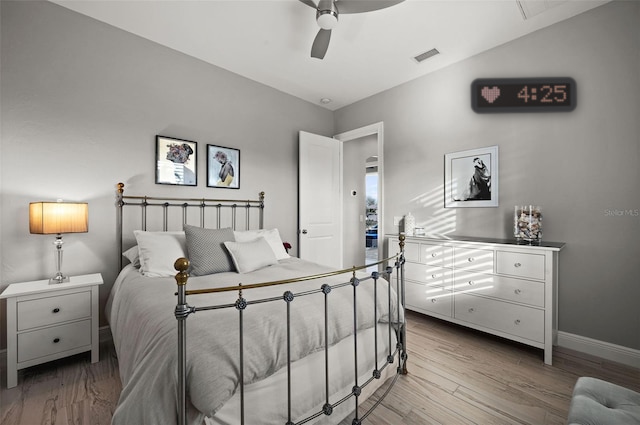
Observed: h=4 m=25
